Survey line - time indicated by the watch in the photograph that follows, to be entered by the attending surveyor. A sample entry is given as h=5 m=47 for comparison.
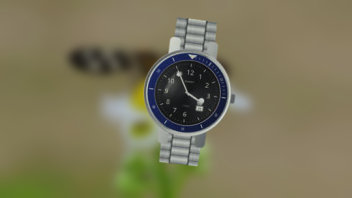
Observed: h=3 m=55
